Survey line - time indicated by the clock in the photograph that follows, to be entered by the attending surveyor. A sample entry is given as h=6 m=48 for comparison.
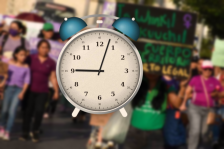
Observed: h=9 m=3
